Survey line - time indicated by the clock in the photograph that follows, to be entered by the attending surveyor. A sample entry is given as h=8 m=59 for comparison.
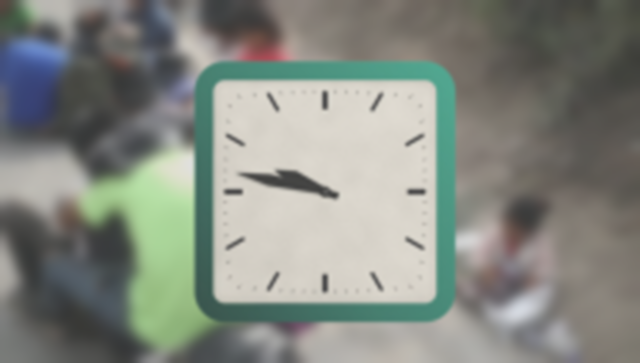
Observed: h=9 m=47
